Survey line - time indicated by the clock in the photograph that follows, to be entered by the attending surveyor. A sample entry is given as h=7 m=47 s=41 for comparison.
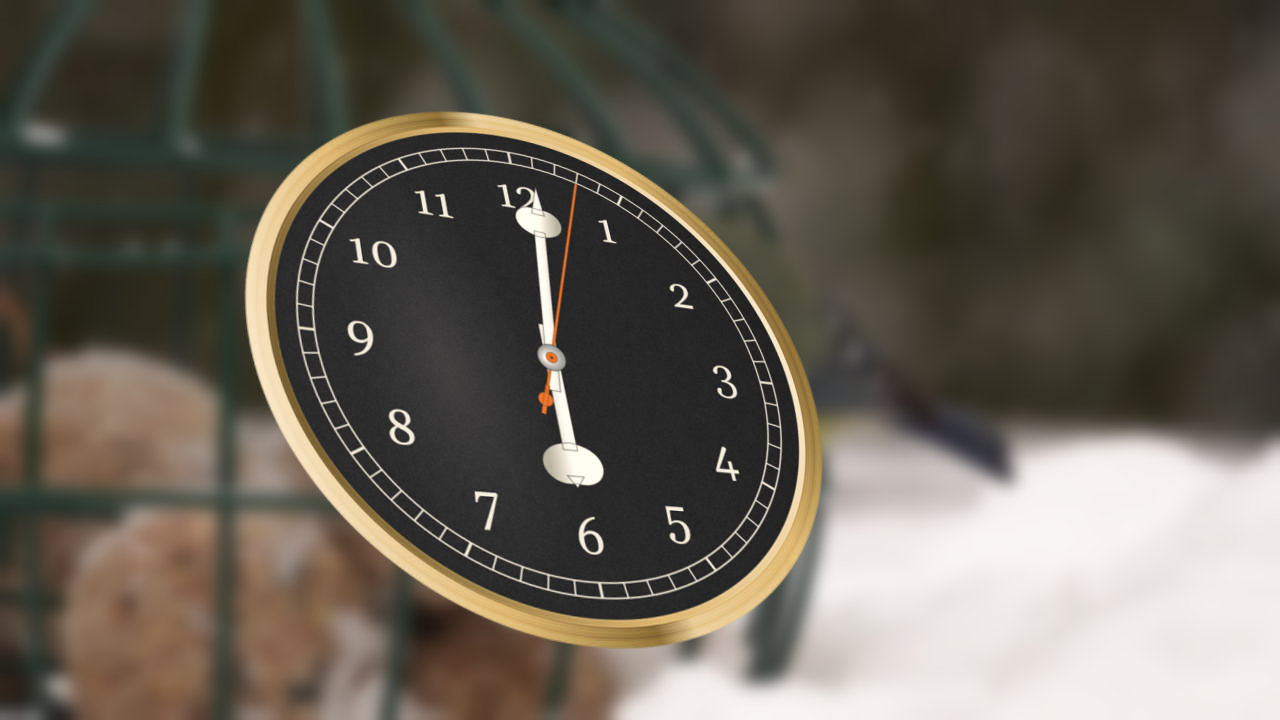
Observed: h=6 m=1 s=3
